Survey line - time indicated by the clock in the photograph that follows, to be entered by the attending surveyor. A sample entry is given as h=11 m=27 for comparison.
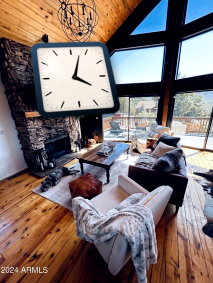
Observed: h=4 m=3
